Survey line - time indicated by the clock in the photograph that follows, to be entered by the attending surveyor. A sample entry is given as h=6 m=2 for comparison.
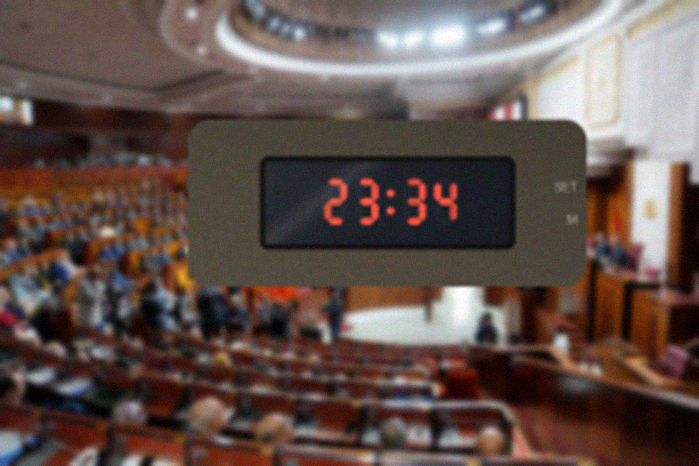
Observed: h=23 m=34
